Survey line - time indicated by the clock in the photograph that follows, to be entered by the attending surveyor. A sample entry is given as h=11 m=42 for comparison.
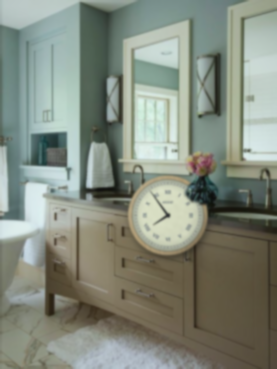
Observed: h=7 m=54
